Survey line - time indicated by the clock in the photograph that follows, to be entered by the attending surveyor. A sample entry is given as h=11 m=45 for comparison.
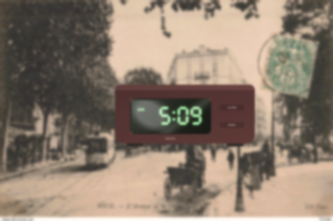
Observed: h=5 m=9
